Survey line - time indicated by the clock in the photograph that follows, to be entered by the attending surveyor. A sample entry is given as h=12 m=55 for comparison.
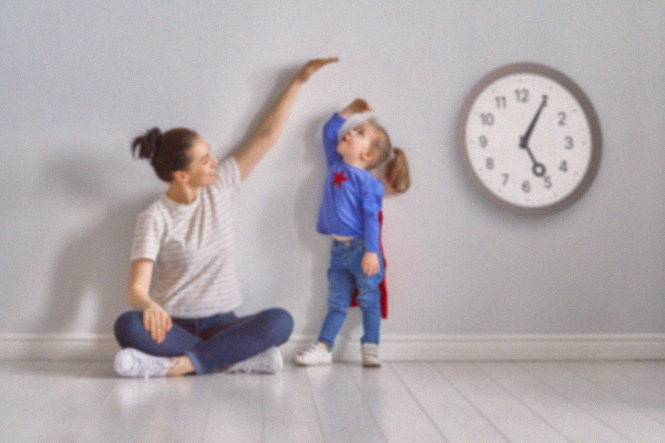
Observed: h=5 m=5
